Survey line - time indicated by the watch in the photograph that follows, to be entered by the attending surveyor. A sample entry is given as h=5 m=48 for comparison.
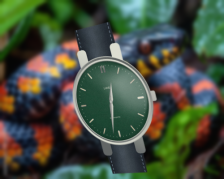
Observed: h=12 m=32
